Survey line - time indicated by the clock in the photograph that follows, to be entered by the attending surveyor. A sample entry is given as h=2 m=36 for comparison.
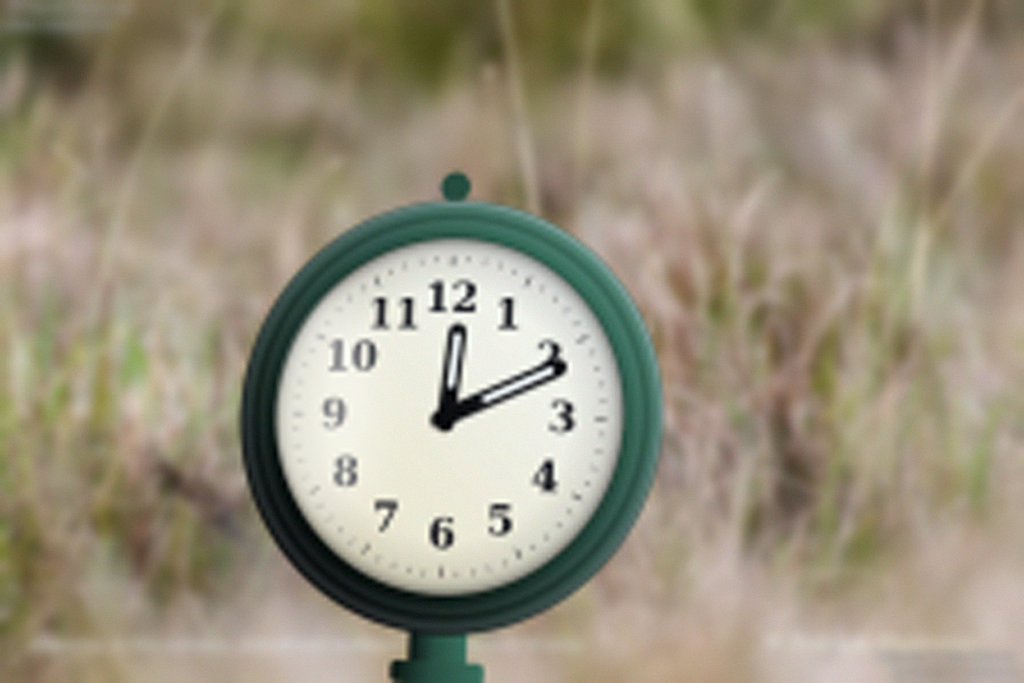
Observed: h=12 m=11
